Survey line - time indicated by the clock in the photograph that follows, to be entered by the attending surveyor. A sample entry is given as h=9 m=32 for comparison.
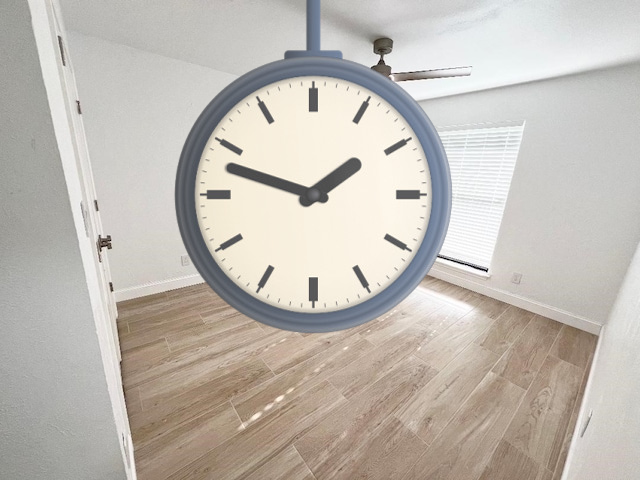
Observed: h=1 m=48
